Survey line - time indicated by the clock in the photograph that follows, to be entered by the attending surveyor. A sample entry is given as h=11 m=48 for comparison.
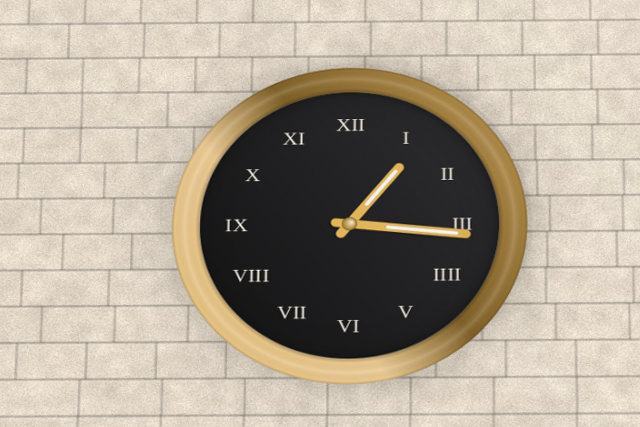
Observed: h=1 m=16
